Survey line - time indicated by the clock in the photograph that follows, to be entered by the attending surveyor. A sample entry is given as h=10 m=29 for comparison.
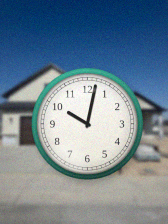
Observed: h=10 m=2
